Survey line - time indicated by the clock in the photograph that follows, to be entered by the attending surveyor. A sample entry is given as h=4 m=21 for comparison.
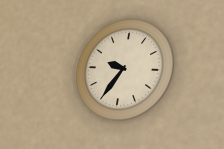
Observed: h=9 m=35
